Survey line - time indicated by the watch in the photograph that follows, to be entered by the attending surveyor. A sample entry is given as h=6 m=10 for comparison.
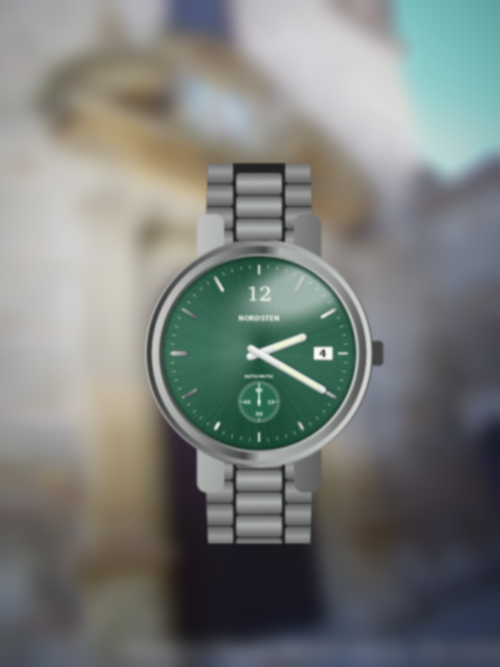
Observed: h=2 m=20
